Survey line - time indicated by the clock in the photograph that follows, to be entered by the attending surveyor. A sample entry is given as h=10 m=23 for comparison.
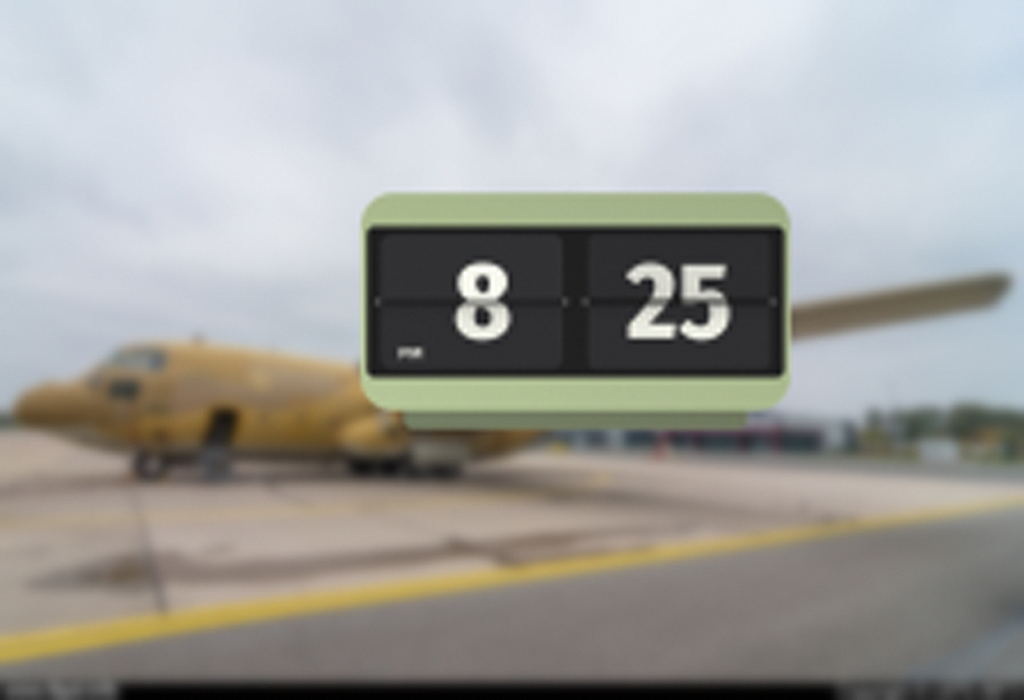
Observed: h=8 m=25
